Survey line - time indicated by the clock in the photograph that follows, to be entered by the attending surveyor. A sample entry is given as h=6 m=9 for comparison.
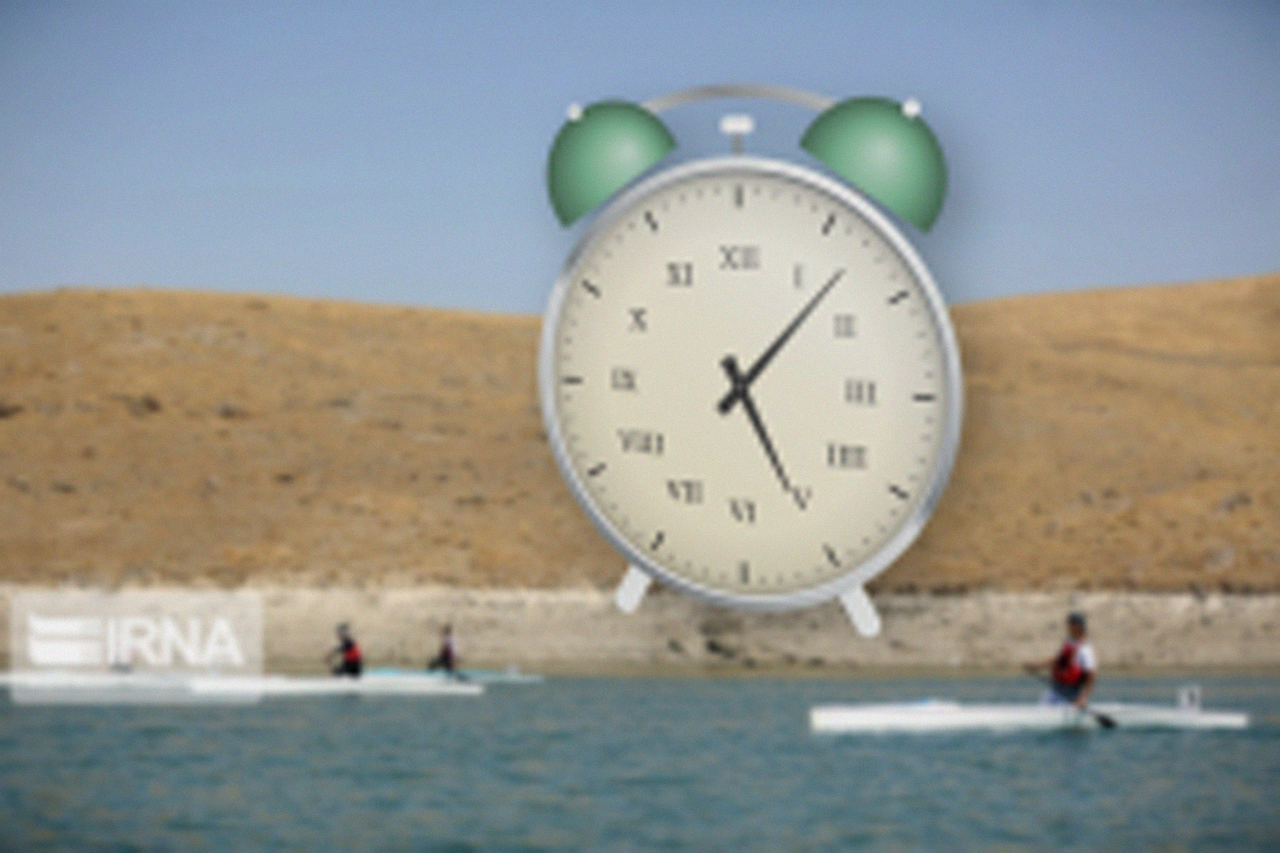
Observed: h=5 m=7
